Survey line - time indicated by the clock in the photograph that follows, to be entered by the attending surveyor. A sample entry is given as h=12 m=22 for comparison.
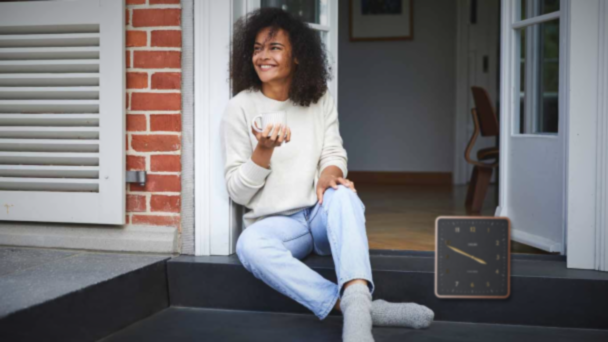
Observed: h=3 m=49
